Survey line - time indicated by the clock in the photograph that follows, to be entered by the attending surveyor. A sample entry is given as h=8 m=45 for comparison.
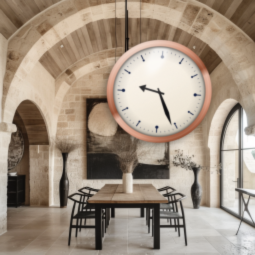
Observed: h=9 m=26
